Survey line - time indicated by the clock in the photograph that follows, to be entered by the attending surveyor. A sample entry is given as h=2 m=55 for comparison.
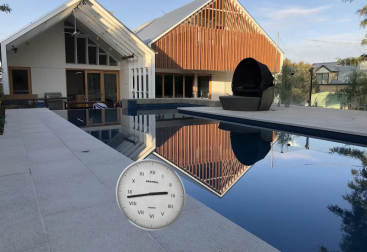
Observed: h=2 m=43
